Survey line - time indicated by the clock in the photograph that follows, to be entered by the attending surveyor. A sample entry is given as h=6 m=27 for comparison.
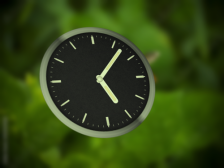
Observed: h=5 m=7
